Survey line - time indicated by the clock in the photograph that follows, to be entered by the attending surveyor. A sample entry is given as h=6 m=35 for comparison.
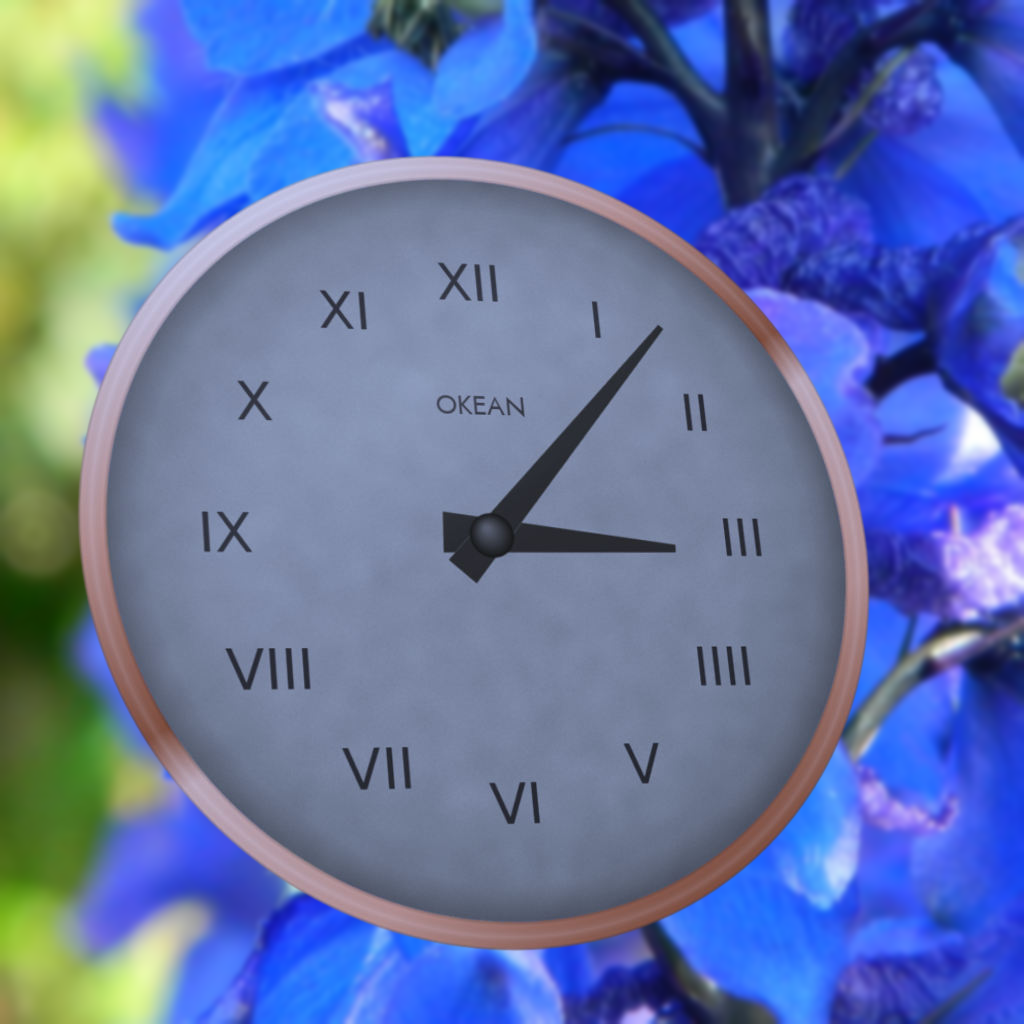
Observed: h=3 m=7
